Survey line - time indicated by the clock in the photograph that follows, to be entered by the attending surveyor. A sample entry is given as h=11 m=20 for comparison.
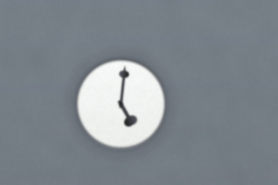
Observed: h=5 m=1
